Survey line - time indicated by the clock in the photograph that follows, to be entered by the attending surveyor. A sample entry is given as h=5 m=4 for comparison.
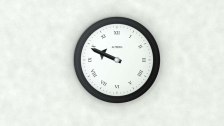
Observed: h=9 m=49
